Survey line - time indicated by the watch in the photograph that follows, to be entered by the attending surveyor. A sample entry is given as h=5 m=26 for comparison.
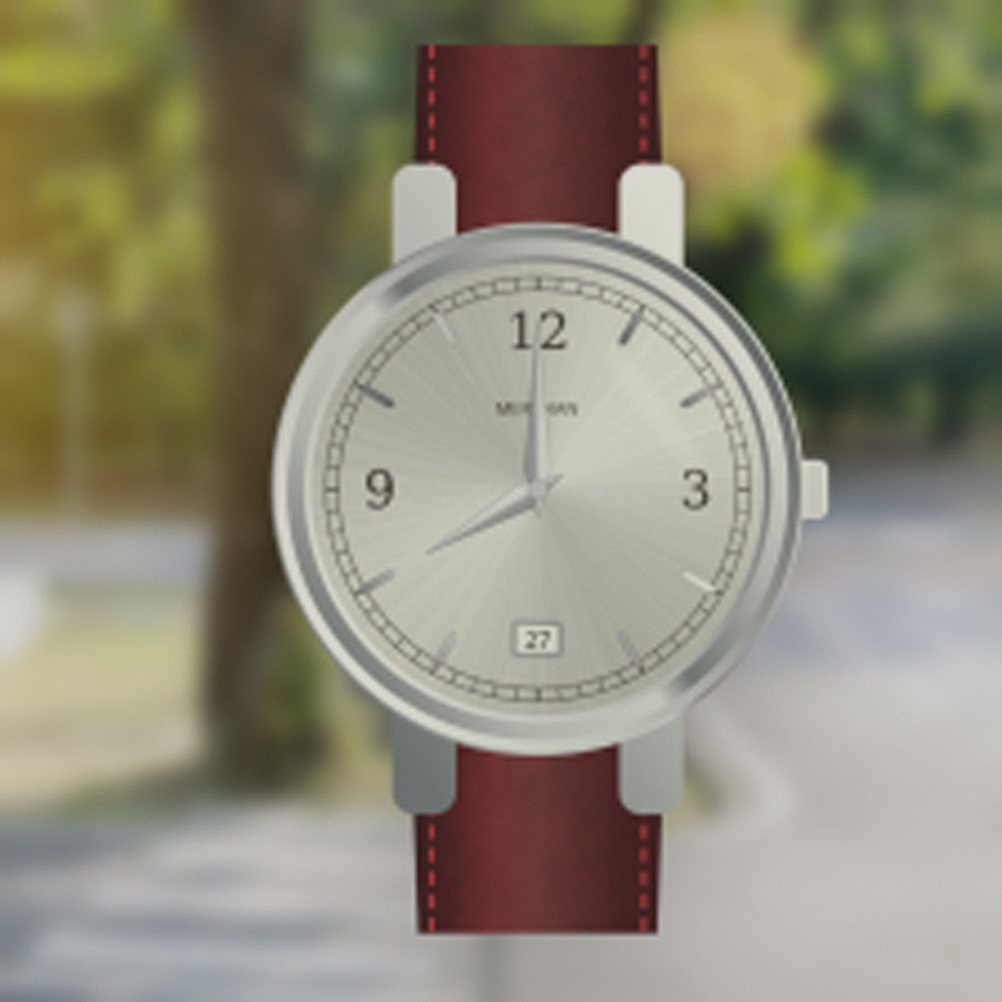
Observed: h=8 m=0
